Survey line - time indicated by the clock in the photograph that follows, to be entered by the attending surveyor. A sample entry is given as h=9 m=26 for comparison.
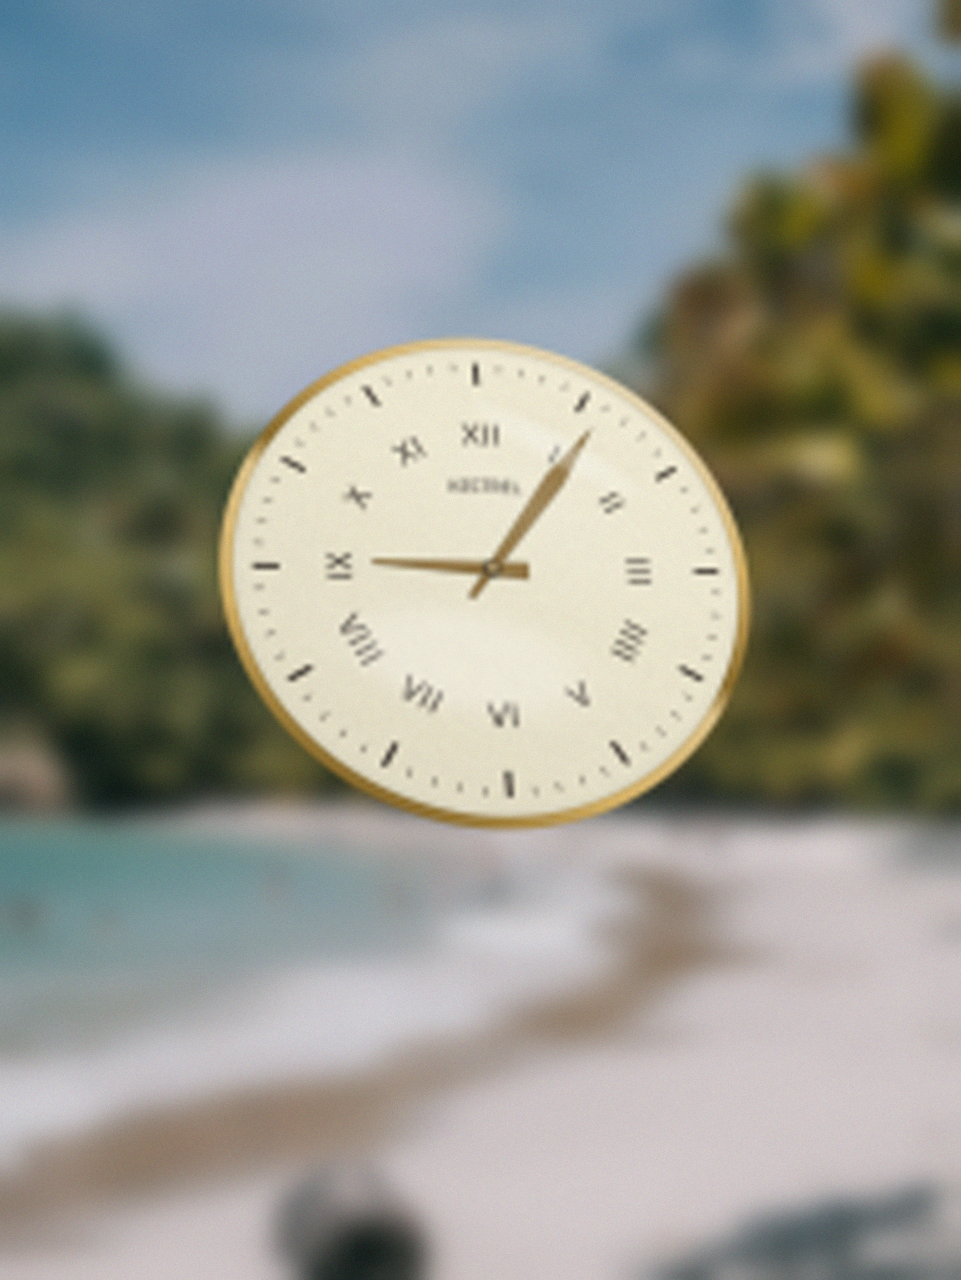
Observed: h=9 m=6
